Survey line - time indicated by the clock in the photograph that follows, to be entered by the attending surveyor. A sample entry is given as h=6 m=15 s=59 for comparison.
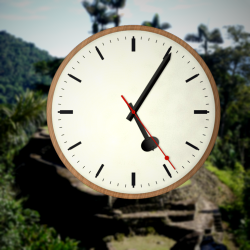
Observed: h=5 m=5 s=24
